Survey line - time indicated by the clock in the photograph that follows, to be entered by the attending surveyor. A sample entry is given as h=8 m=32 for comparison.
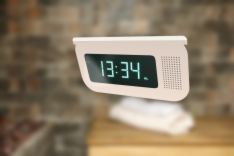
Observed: h=13 m=34
